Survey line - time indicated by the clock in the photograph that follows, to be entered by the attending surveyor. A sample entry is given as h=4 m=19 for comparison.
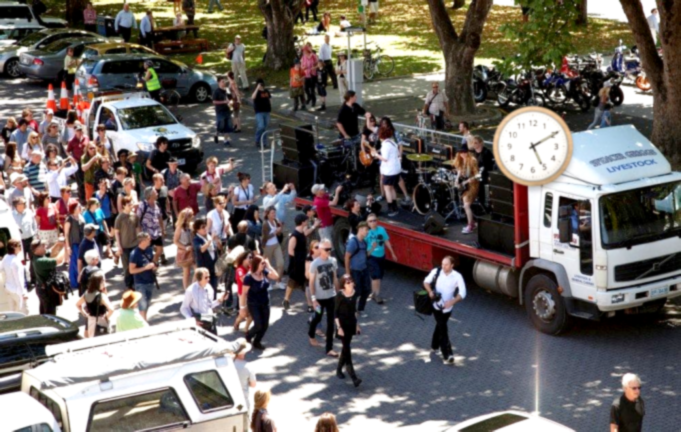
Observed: h=5 m=10
